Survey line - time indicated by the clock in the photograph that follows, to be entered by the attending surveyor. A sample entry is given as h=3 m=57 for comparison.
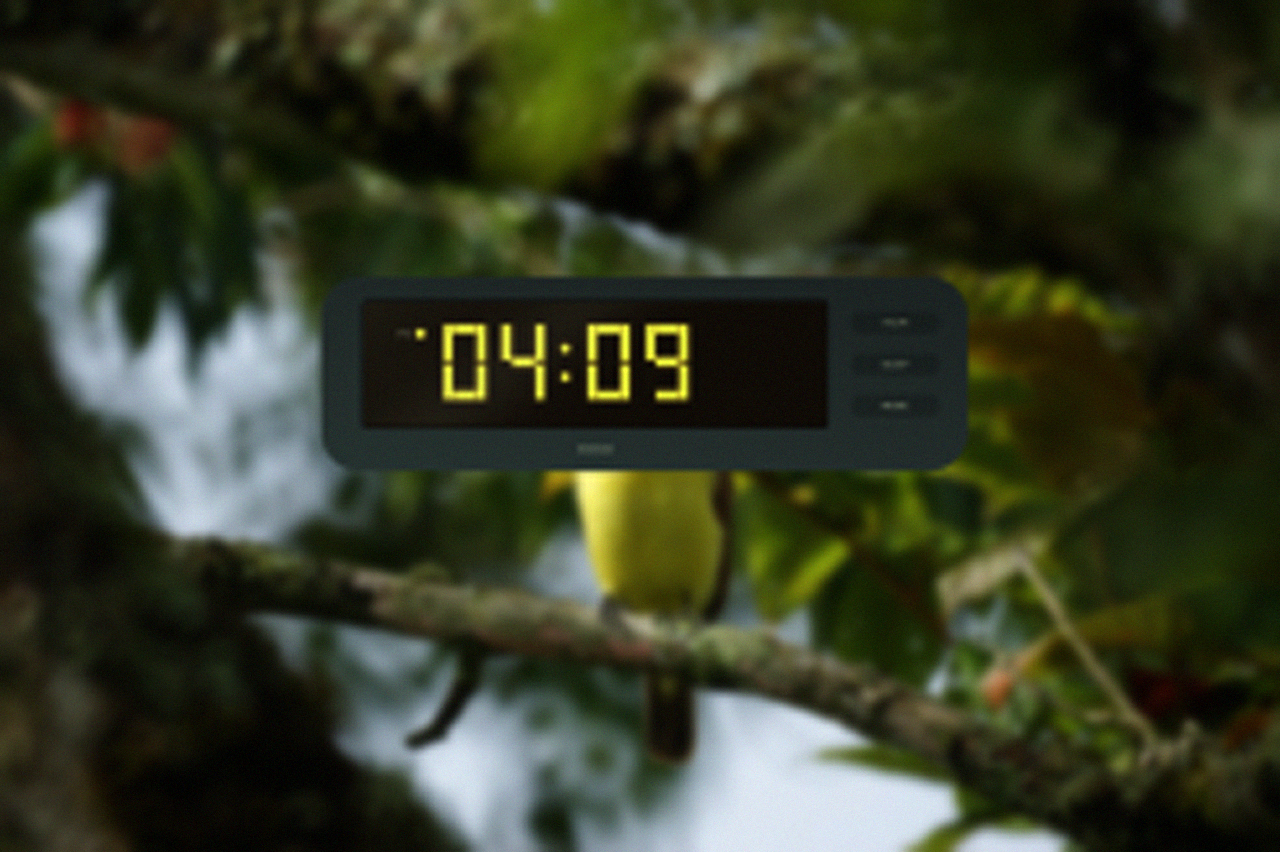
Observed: h=4 m=9
